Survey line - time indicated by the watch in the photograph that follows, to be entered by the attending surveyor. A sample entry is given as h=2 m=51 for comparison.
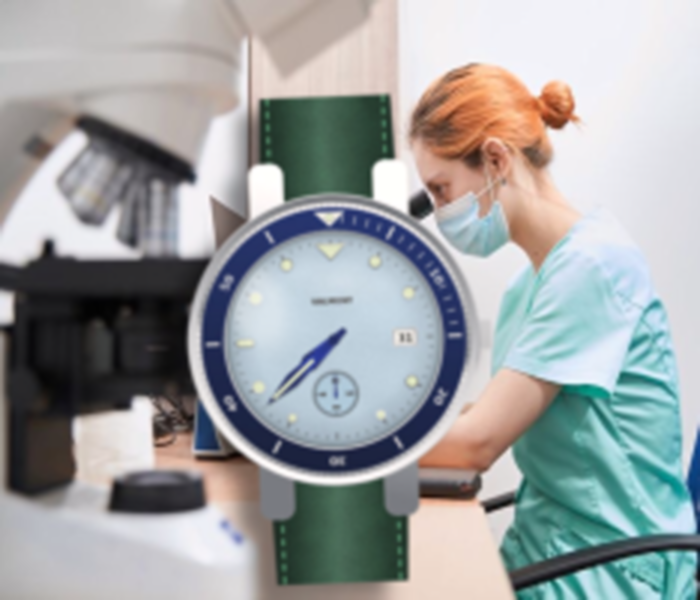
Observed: h=7 m=38
